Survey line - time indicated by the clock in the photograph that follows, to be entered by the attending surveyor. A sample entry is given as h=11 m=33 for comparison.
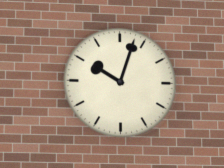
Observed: h=10 m=3
